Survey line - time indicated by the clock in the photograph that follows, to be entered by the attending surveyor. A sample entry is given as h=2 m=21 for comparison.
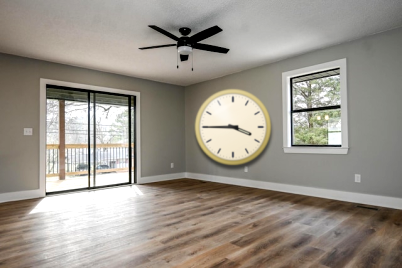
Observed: h=3 m=45
